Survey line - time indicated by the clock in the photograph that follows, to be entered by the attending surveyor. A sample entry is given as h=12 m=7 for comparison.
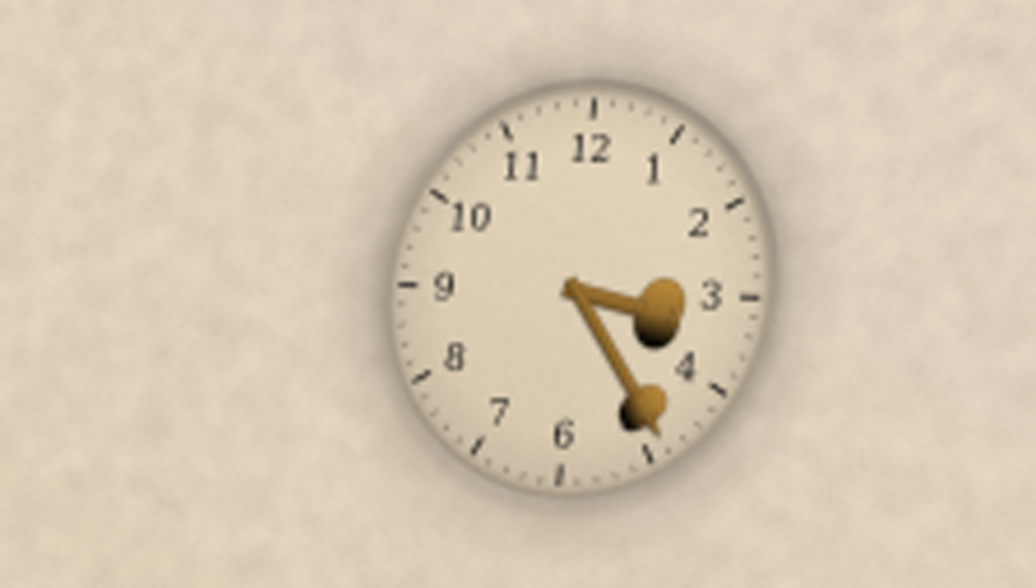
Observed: h=3 m=24
